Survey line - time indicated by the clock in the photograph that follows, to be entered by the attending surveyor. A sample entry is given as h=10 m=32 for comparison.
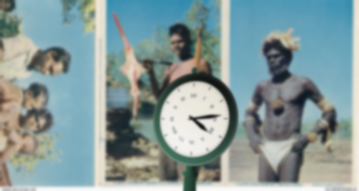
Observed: h=4 m=14
